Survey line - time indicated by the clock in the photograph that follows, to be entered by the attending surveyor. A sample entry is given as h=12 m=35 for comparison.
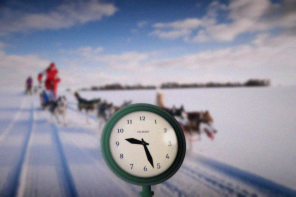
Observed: h=9 m=27
